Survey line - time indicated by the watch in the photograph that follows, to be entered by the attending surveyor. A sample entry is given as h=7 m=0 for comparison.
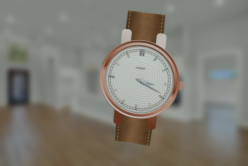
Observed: h=3 m=19
